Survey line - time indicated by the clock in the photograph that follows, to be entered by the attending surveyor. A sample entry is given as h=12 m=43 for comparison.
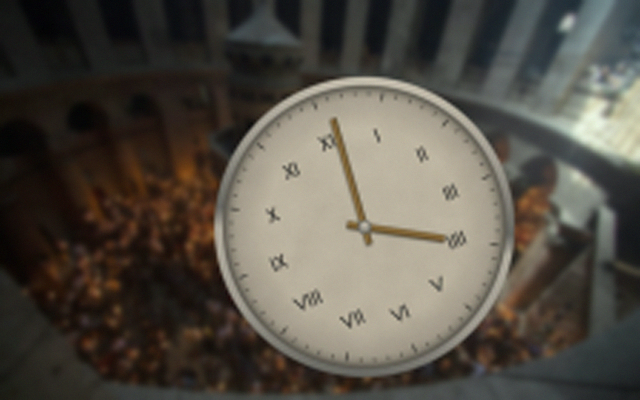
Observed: h=4 m=1
